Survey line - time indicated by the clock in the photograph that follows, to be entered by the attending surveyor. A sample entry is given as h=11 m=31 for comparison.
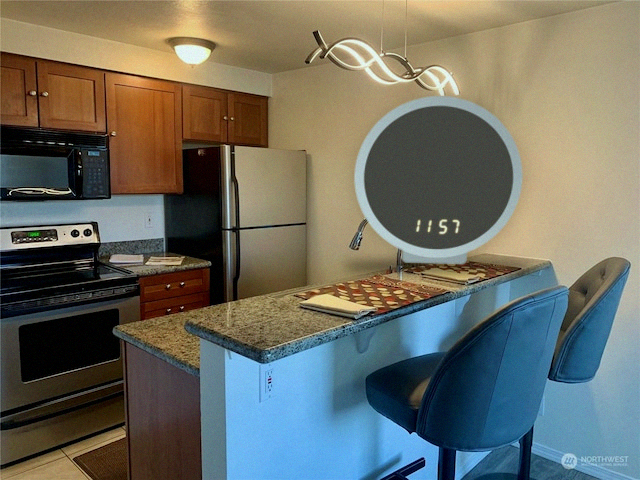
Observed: h=11 m=57
